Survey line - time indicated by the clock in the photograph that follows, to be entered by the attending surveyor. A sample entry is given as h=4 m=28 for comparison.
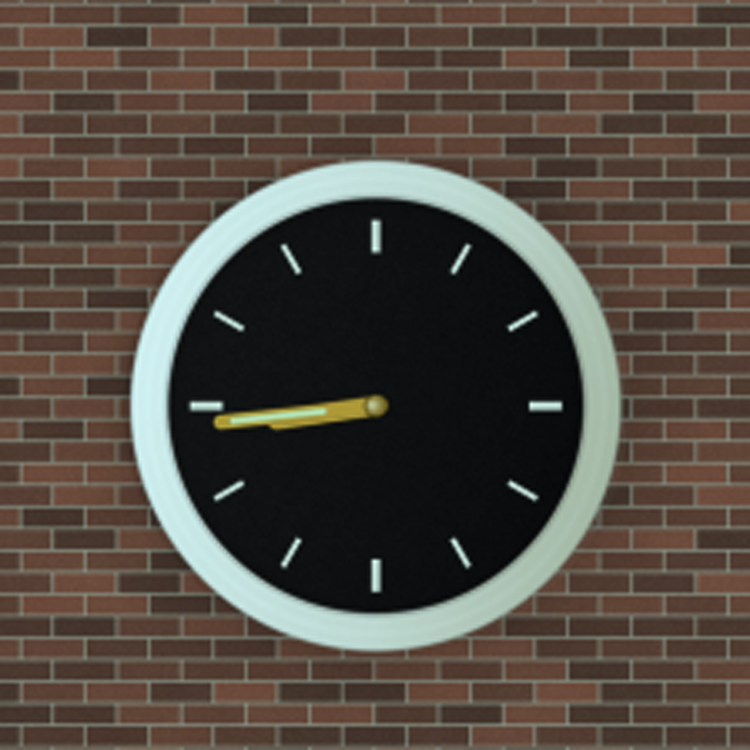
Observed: h=8 m=44
